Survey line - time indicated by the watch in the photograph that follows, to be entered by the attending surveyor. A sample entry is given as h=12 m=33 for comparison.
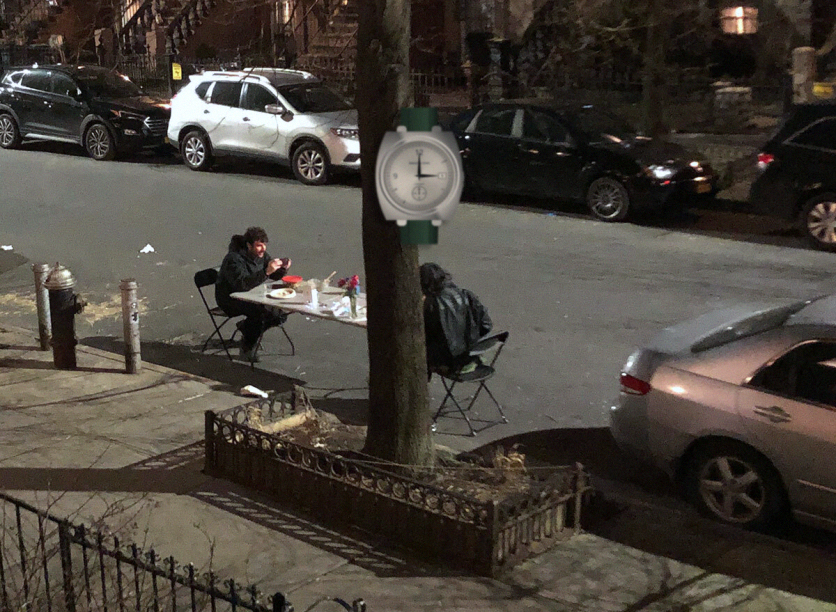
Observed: h=3 m=0
